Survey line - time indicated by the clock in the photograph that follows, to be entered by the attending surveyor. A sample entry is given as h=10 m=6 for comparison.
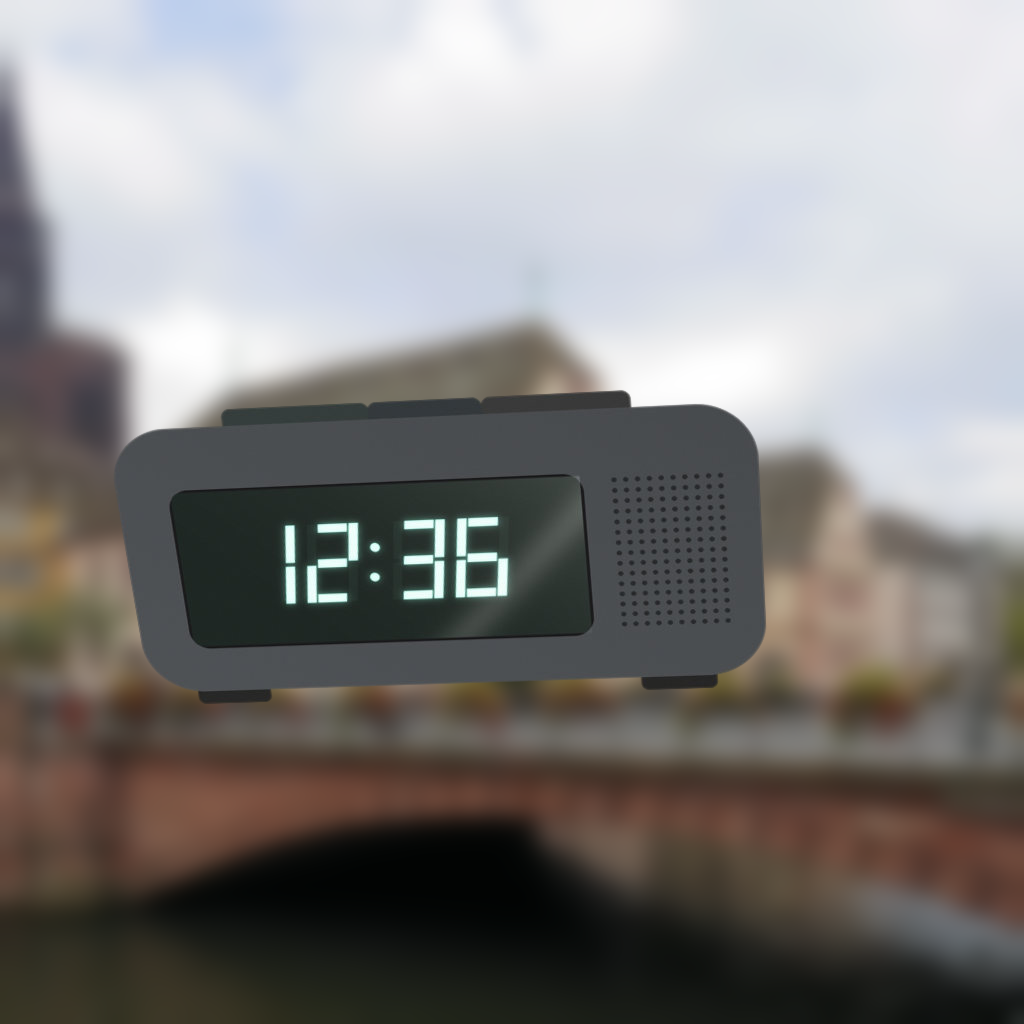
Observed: h=12 m=36
